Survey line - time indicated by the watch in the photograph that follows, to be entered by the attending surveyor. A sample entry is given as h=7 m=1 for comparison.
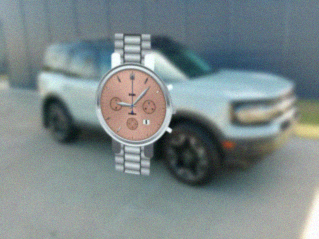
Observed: h=9 m=7
